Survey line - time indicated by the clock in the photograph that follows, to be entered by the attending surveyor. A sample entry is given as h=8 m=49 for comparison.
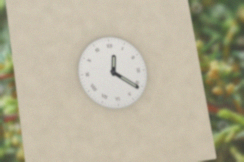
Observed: h=12 m=21
